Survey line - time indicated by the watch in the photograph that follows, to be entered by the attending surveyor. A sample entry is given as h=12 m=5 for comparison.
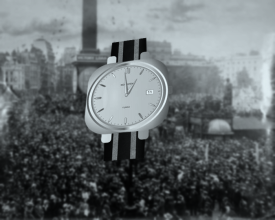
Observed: h=12 m=59
